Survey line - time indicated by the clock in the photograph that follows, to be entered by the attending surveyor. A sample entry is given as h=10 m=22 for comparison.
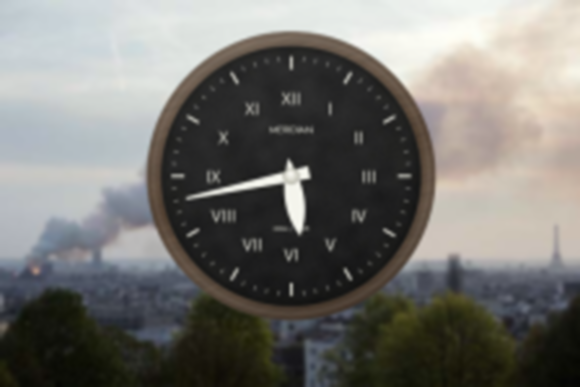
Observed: h=5 m=43
